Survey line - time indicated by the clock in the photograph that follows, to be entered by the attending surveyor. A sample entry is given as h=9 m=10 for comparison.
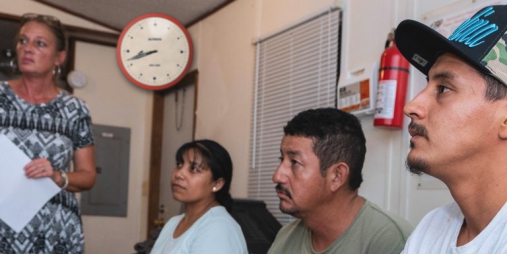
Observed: h=8 m=42
